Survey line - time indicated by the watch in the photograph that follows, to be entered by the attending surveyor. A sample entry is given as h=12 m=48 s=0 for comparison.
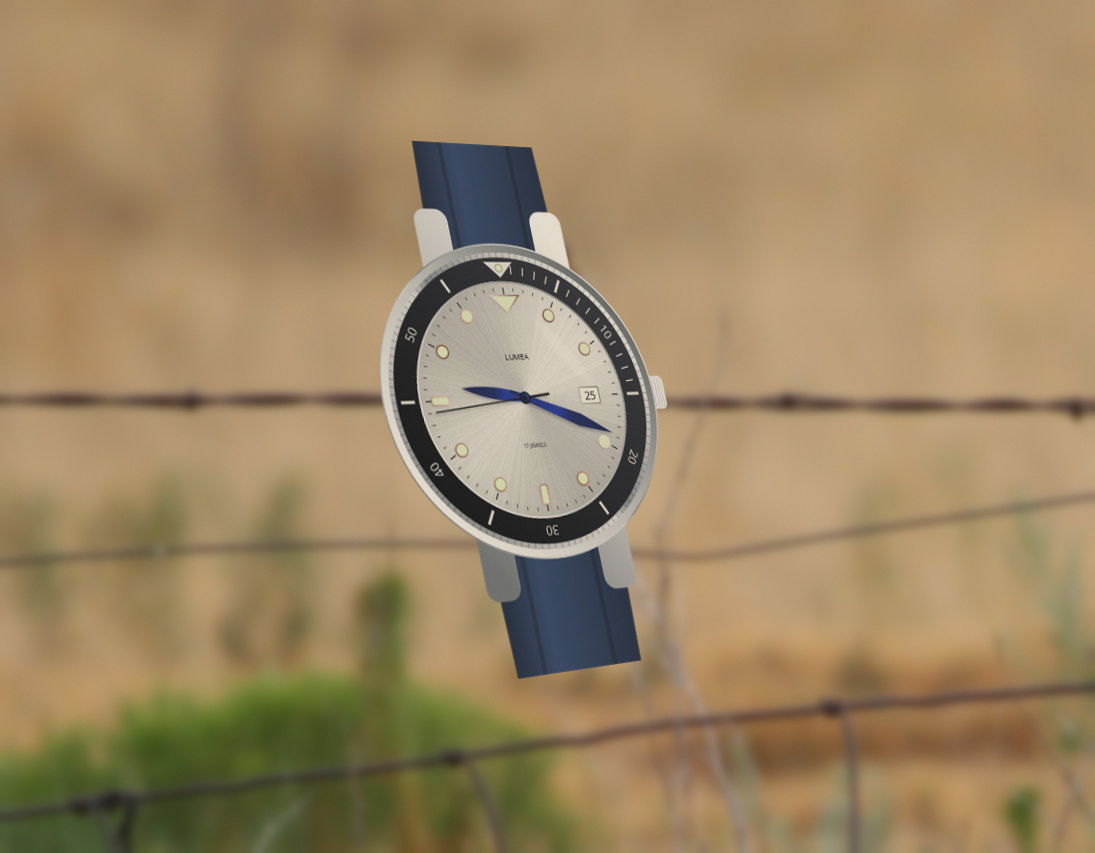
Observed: h=9 m=18 s=44
